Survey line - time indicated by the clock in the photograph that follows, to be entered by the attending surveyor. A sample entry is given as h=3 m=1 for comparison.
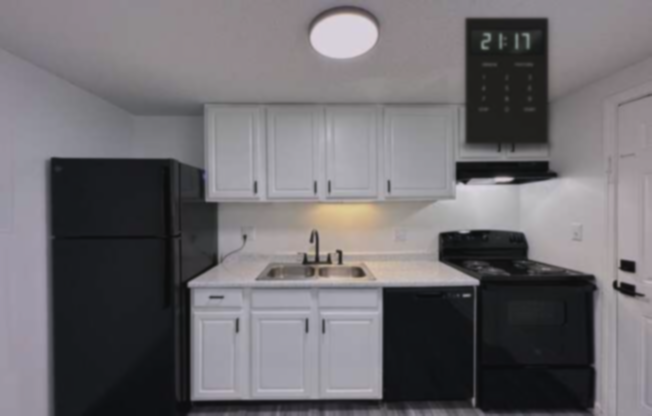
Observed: h=21 m=17
